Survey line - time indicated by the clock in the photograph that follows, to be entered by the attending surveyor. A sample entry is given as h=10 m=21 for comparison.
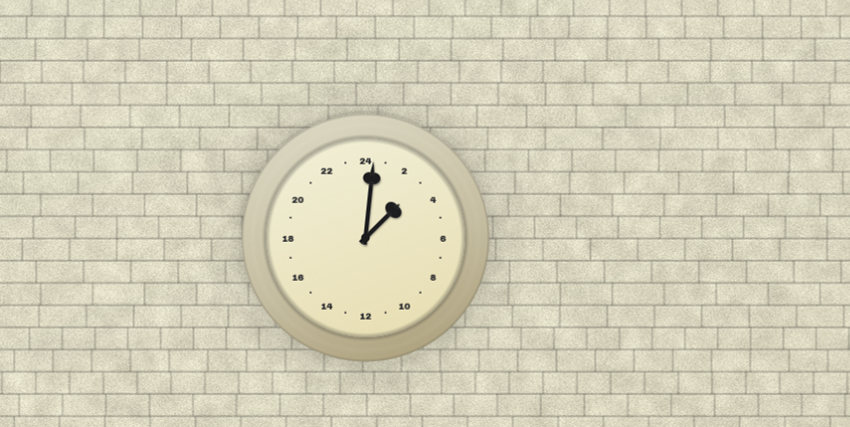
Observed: h=3 m=1
